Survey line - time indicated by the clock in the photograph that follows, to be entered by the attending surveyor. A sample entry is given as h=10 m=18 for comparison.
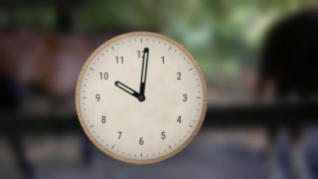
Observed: h=10 m=1
